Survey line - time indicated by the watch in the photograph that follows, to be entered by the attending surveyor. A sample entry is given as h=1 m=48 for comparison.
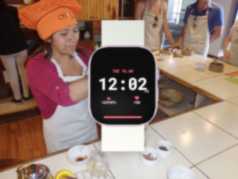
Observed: h=12 m=2
